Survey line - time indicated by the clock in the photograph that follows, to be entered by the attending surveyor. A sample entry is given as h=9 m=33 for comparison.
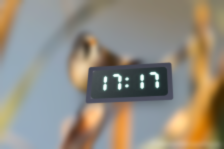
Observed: h=17 m=17
